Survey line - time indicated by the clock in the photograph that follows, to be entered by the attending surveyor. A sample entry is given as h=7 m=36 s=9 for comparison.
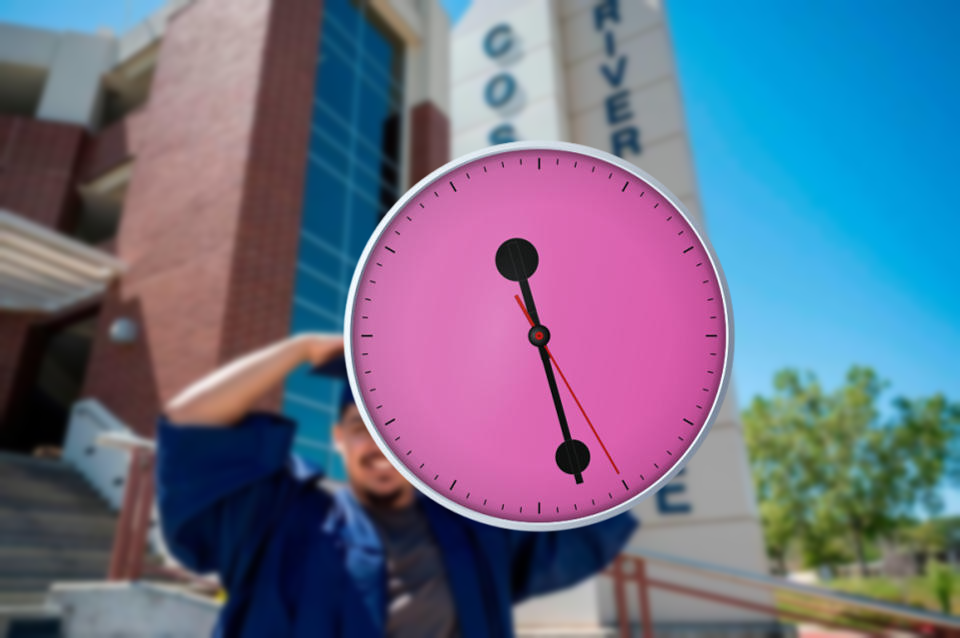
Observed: h=11 m=27 s=25
